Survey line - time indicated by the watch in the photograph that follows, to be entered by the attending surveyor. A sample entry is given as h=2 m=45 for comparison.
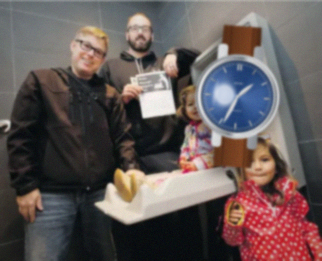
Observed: h=1 m=34
